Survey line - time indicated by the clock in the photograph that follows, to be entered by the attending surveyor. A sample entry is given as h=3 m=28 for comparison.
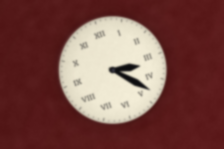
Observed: h=3 m=23
